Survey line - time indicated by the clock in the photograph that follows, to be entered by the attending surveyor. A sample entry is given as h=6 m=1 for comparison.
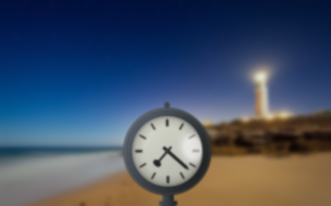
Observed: h=7 m=22
